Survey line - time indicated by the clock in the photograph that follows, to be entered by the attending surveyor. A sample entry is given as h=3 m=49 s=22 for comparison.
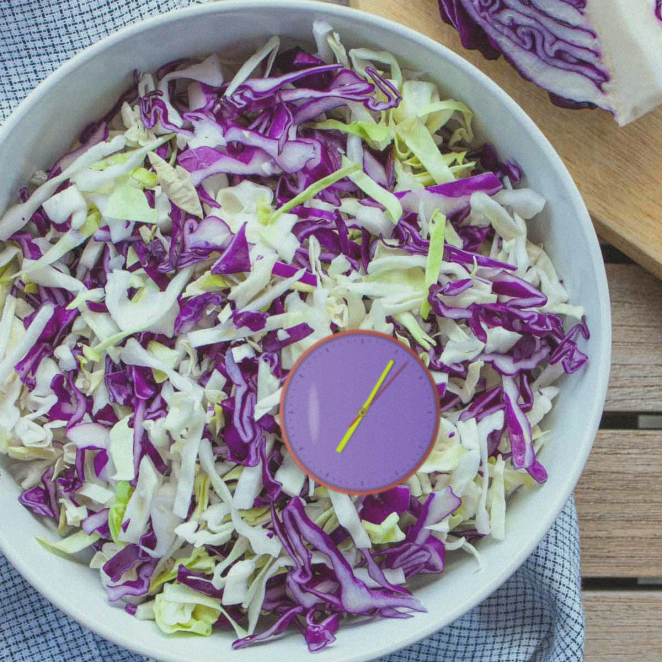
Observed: h=7 m=5 s=7
